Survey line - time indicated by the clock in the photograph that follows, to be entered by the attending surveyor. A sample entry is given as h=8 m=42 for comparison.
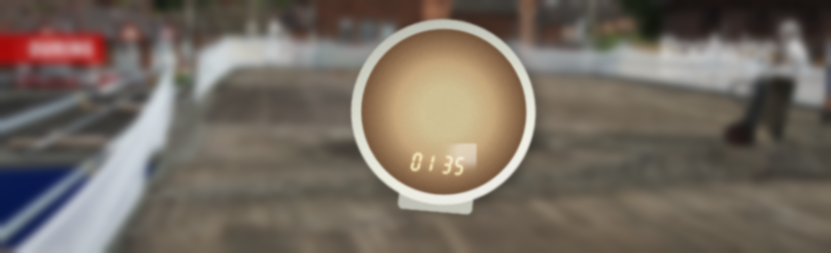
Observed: h=1 m=35
